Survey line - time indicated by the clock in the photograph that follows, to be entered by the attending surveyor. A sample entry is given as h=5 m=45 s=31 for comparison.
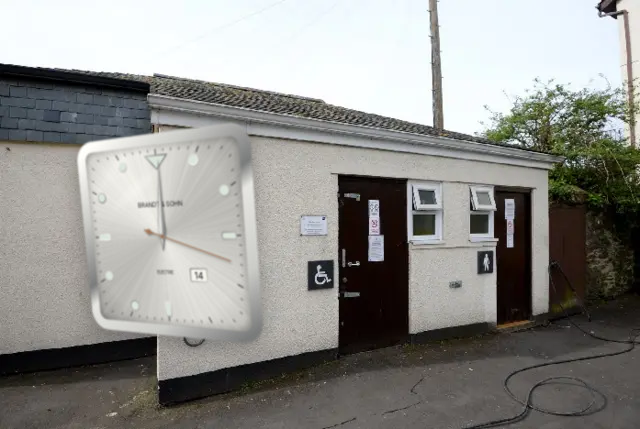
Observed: h=12 m=0 s=18
